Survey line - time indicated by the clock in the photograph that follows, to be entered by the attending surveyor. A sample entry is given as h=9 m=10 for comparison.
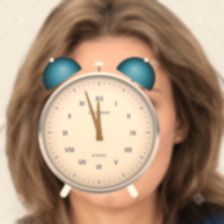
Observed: h=11 m=57
